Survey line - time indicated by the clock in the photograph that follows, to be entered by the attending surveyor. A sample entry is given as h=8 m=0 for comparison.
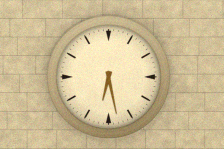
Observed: h=6 m=28
